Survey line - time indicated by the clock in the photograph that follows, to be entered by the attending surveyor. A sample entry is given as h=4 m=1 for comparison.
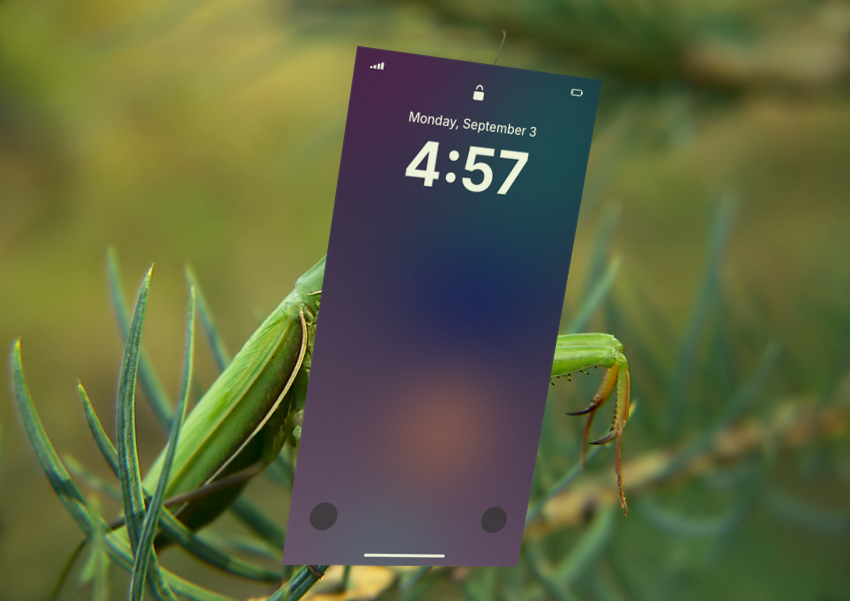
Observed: h=4 m=57
